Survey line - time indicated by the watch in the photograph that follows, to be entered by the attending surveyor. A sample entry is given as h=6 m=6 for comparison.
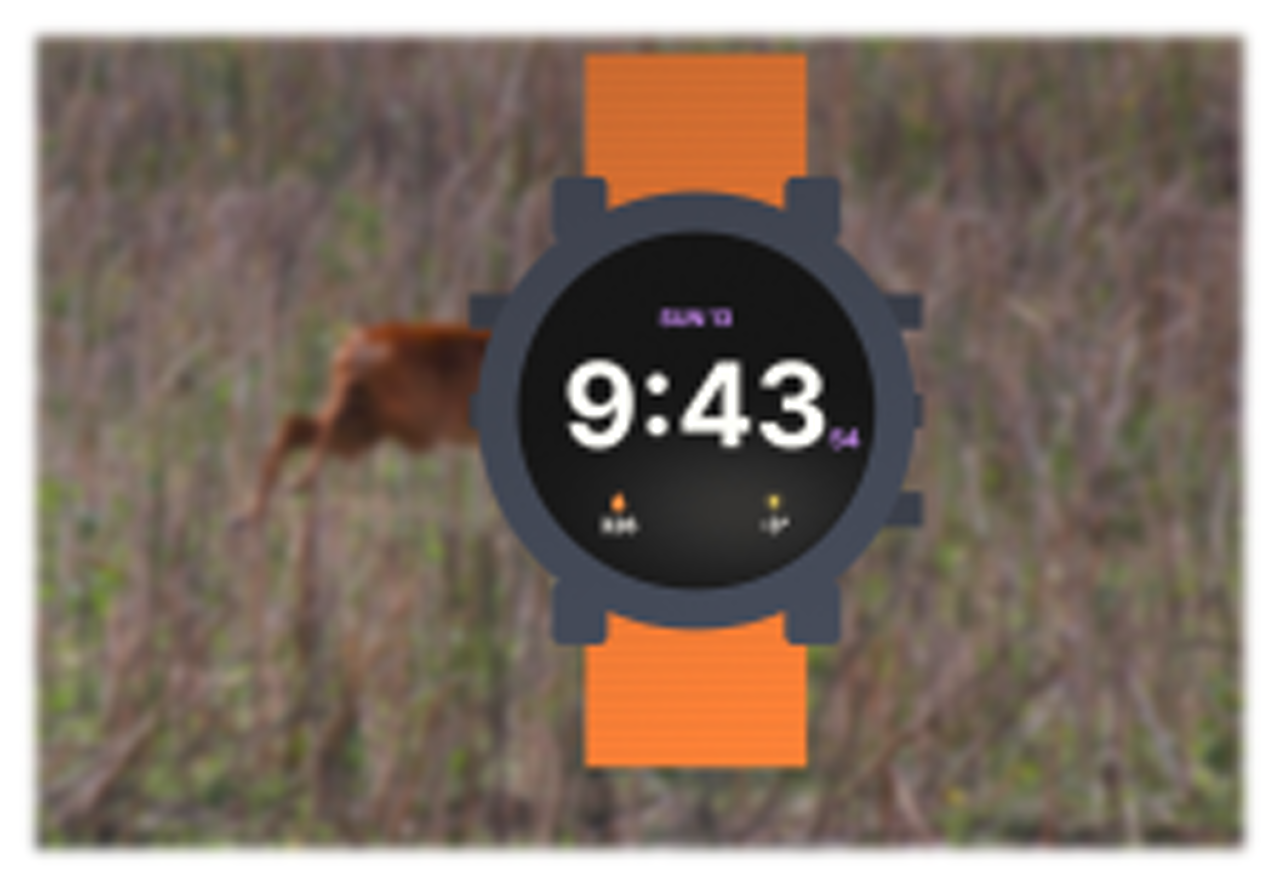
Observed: h=9 m=43
